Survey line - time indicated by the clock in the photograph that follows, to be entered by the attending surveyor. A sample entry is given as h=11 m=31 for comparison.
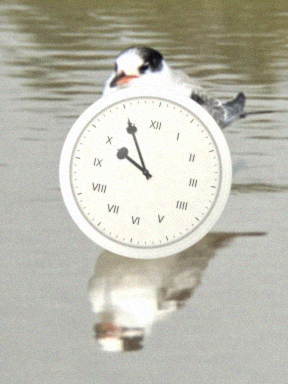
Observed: h=9 m=55
